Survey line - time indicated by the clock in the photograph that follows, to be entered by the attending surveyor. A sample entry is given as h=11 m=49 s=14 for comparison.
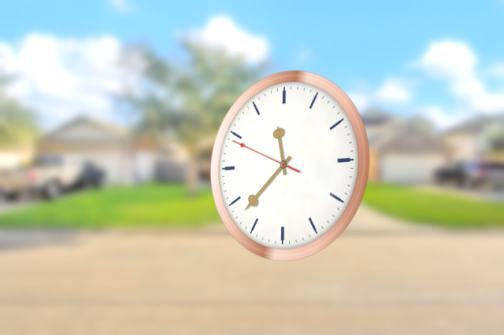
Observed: h=11 m=37 s=49
